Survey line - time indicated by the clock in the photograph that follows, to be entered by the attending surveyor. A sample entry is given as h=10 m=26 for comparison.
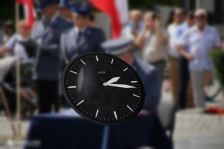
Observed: h=2 m=17
